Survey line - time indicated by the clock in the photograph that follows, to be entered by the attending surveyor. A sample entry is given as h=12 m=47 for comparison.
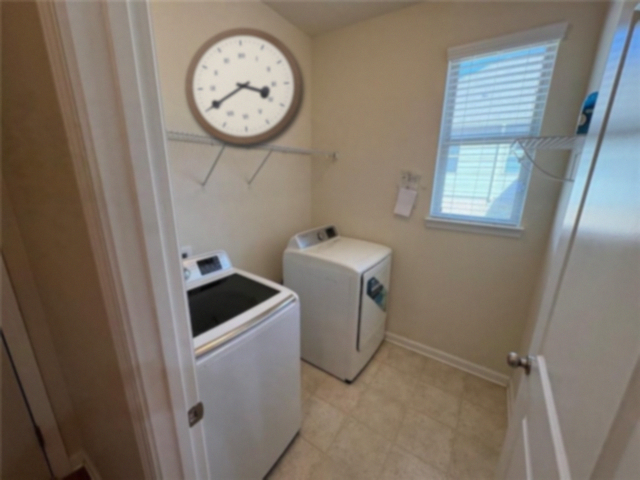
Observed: h=3 m=40
